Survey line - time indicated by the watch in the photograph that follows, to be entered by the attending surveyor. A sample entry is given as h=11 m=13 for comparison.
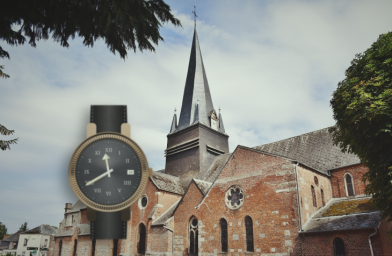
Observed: h=11 m=40
